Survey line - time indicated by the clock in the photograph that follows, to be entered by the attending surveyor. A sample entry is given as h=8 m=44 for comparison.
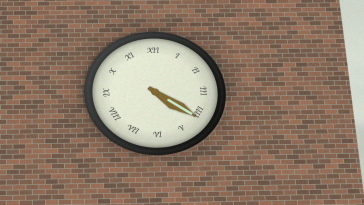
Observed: h=4 m=21
